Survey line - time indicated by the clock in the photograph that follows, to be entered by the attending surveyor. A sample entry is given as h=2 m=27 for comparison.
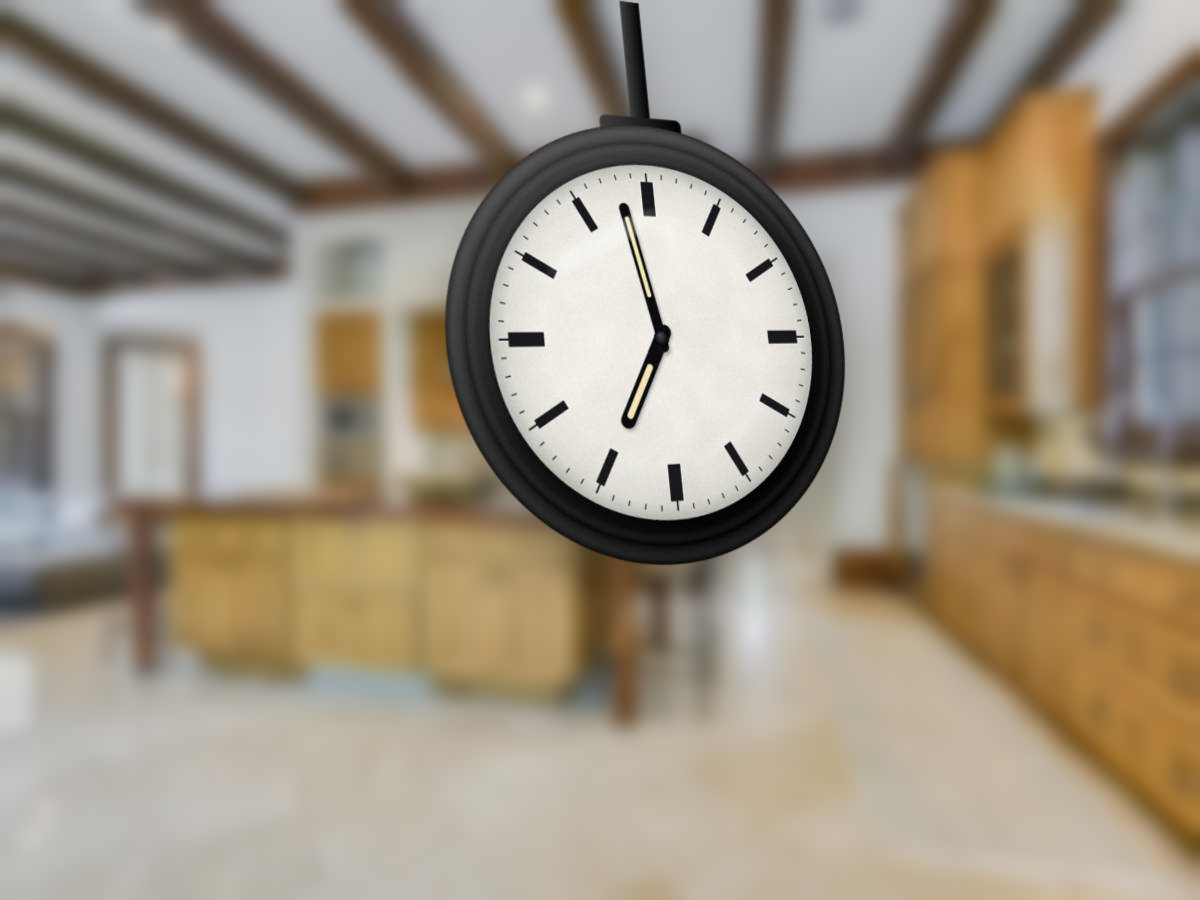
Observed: h=6 m=58
